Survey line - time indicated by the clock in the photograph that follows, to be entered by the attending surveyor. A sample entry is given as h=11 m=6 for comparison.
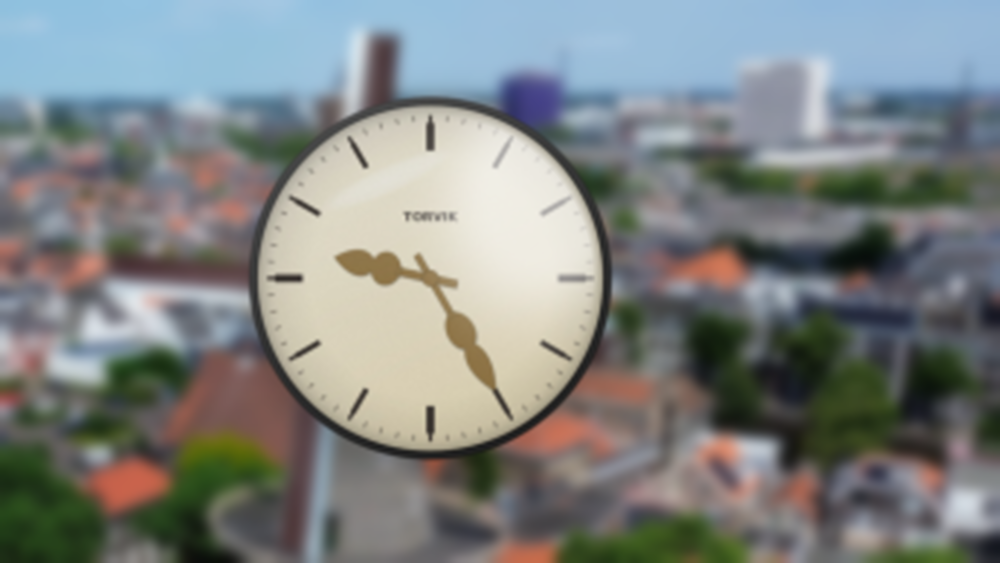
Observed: h=9 m=25
